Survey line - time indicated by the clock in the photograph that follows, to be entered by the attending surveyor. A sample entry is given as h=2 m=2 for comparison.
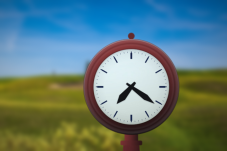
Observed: h=7 m=21
